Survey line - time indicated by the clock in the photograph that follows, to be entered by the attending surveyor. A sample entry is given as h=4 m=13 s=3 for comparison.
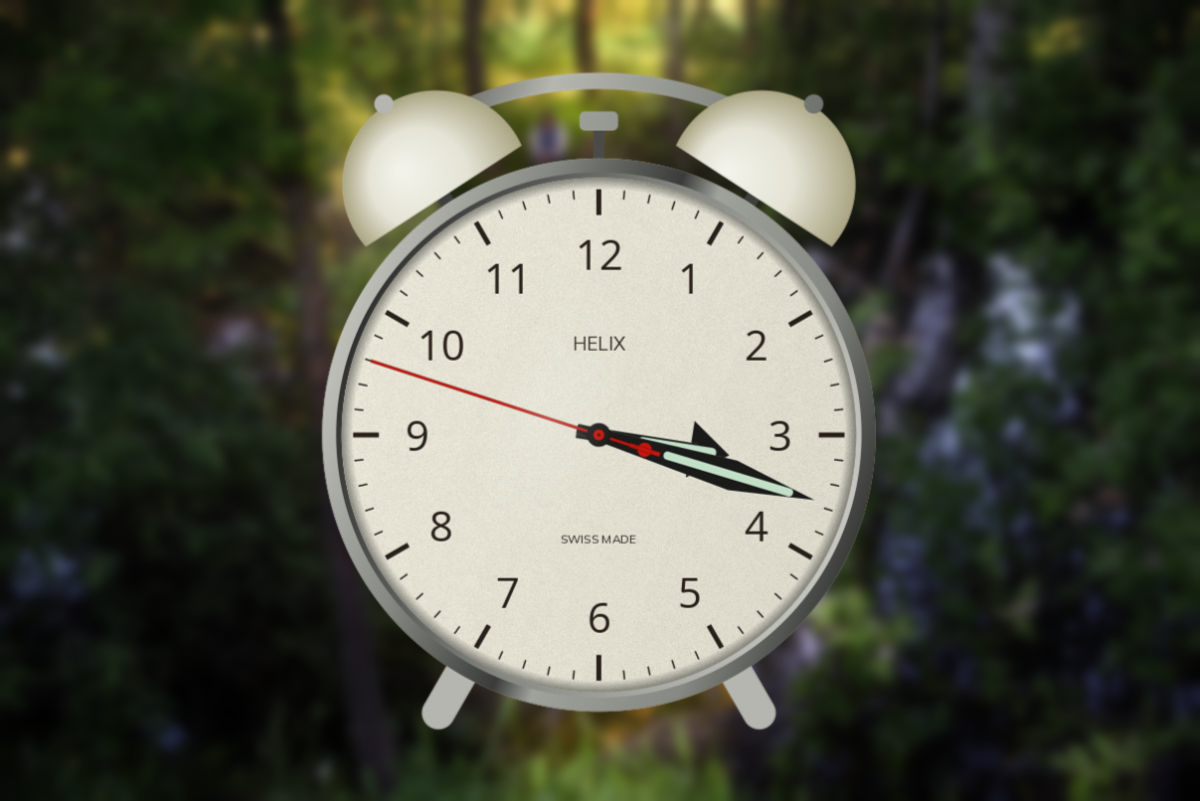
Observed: h=3 m=17 s=48
